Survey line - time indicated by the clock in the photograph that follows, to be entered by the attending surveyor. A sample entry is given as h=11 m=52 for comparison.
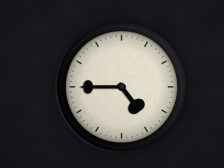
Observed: h=4 m=45
